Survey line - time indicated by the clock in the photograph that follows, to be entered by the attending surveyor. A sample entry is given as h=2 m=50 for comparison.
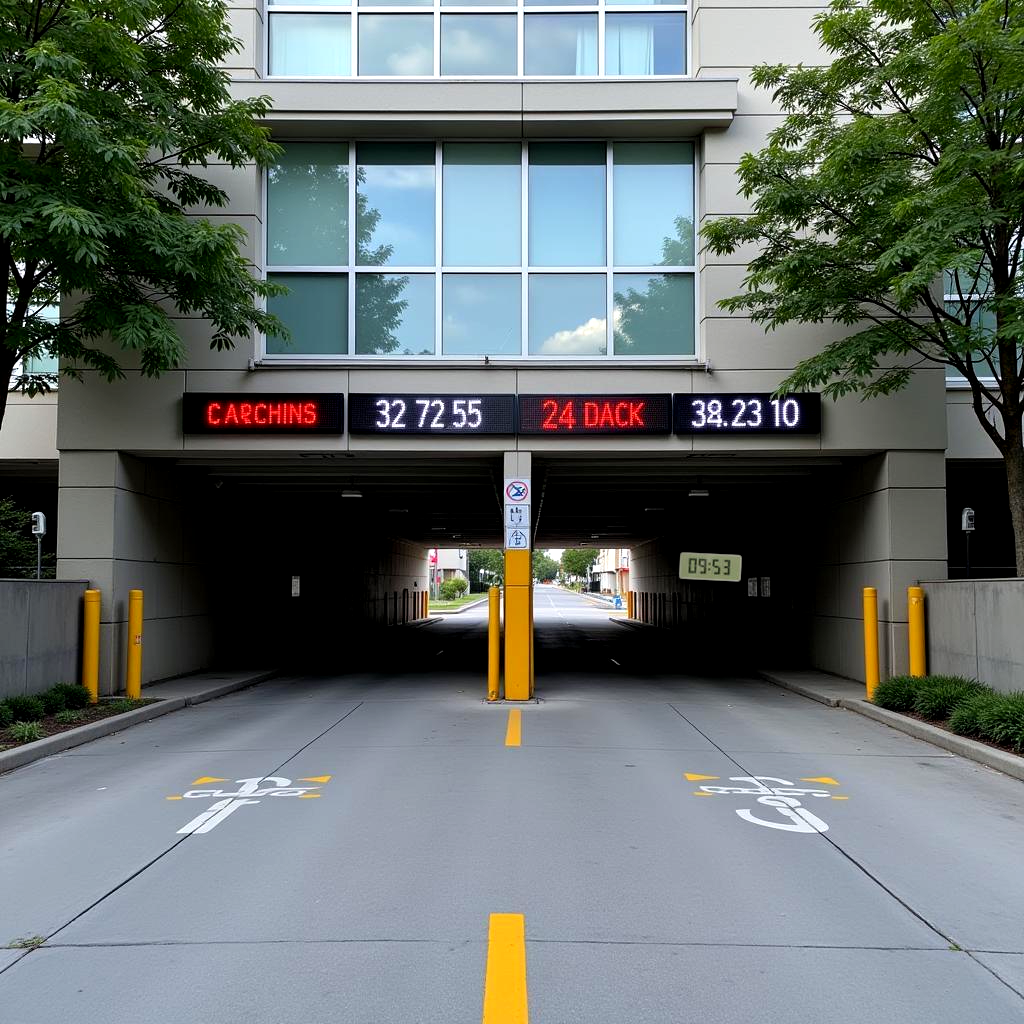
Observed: h=9 m=53
